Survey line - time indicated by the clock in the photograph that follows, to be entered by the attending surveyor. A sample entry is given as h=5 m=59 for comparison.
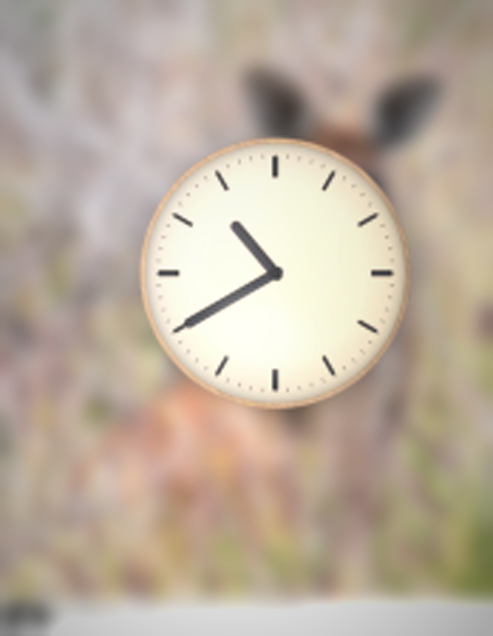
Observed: h=10 m=40
